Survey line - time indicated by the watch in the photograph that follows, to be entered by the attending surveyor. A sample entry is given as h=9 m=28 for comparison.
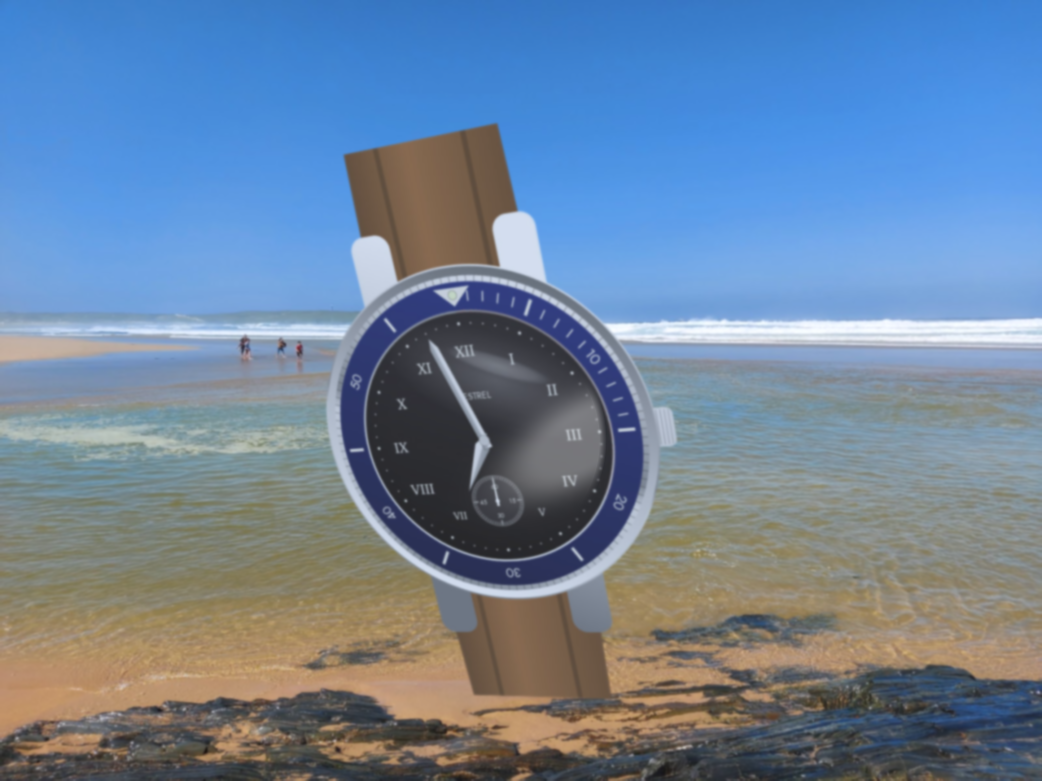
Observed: h=6 m=57
